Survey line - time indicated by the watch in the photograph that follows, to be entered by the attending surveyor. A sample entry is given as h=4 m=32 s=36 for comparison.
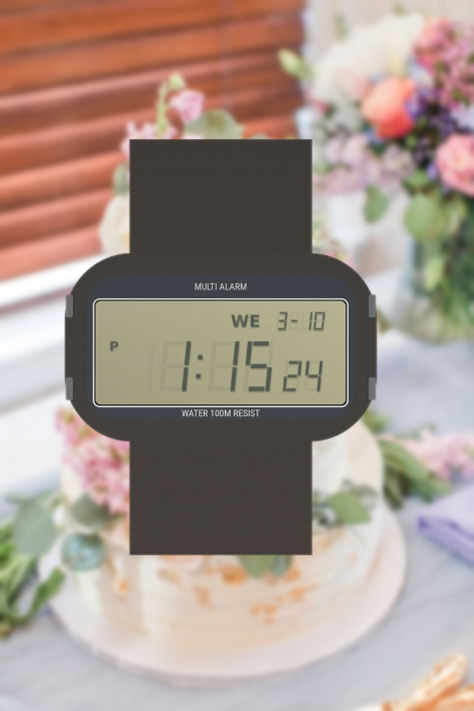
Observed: h=1 m=15 s=24
